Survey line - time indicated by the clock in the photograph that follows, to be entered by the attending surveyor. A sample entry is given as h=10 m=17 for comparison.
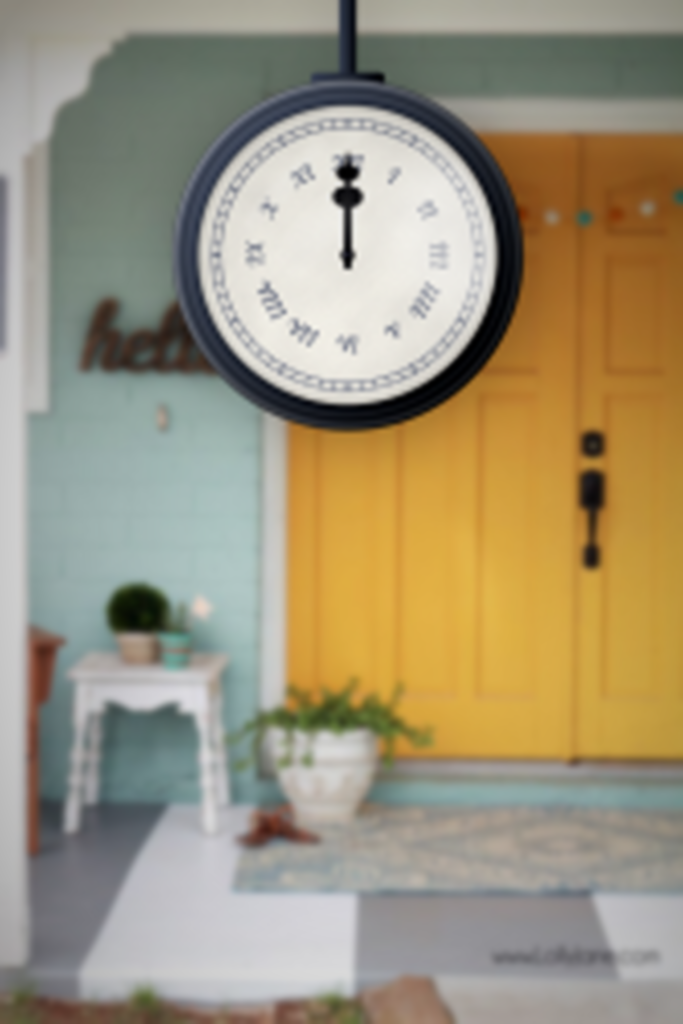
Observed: h=12 m=0
